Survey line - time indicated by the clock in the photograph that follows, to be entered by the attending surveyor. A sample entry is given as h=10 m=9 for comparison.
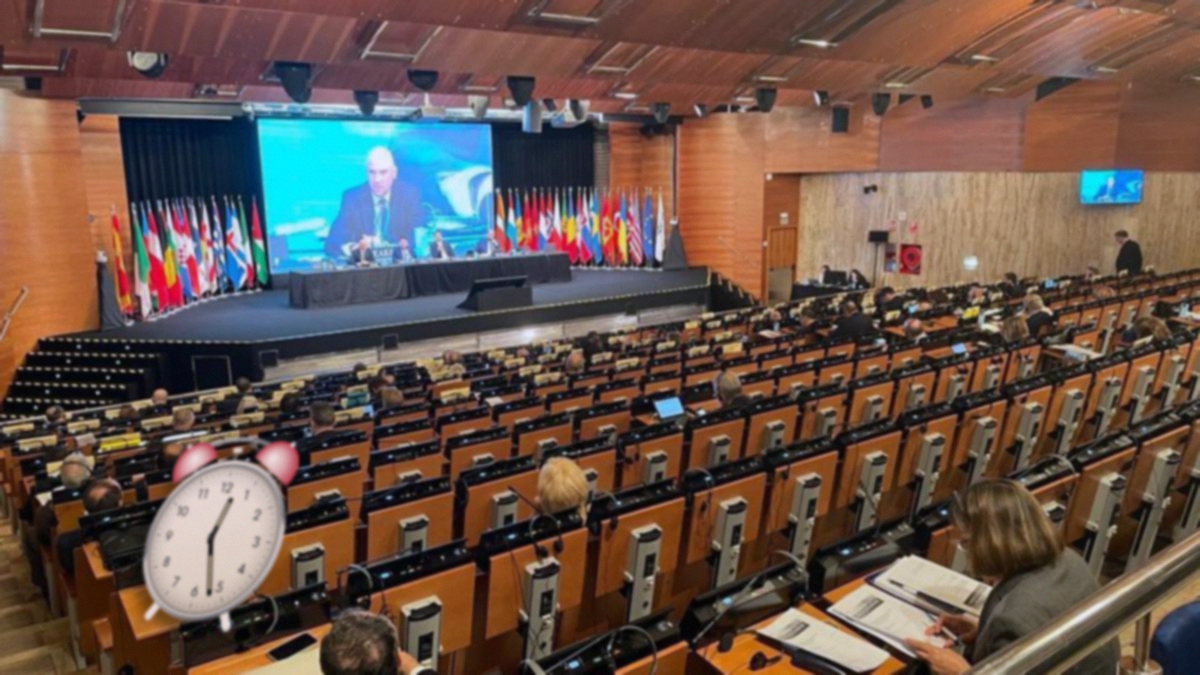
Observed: h=12 m=27
